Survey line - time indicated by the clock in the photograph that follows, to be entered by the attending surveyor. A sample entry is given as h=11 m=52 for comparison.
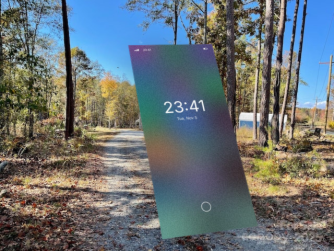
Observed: h=23 m=41
